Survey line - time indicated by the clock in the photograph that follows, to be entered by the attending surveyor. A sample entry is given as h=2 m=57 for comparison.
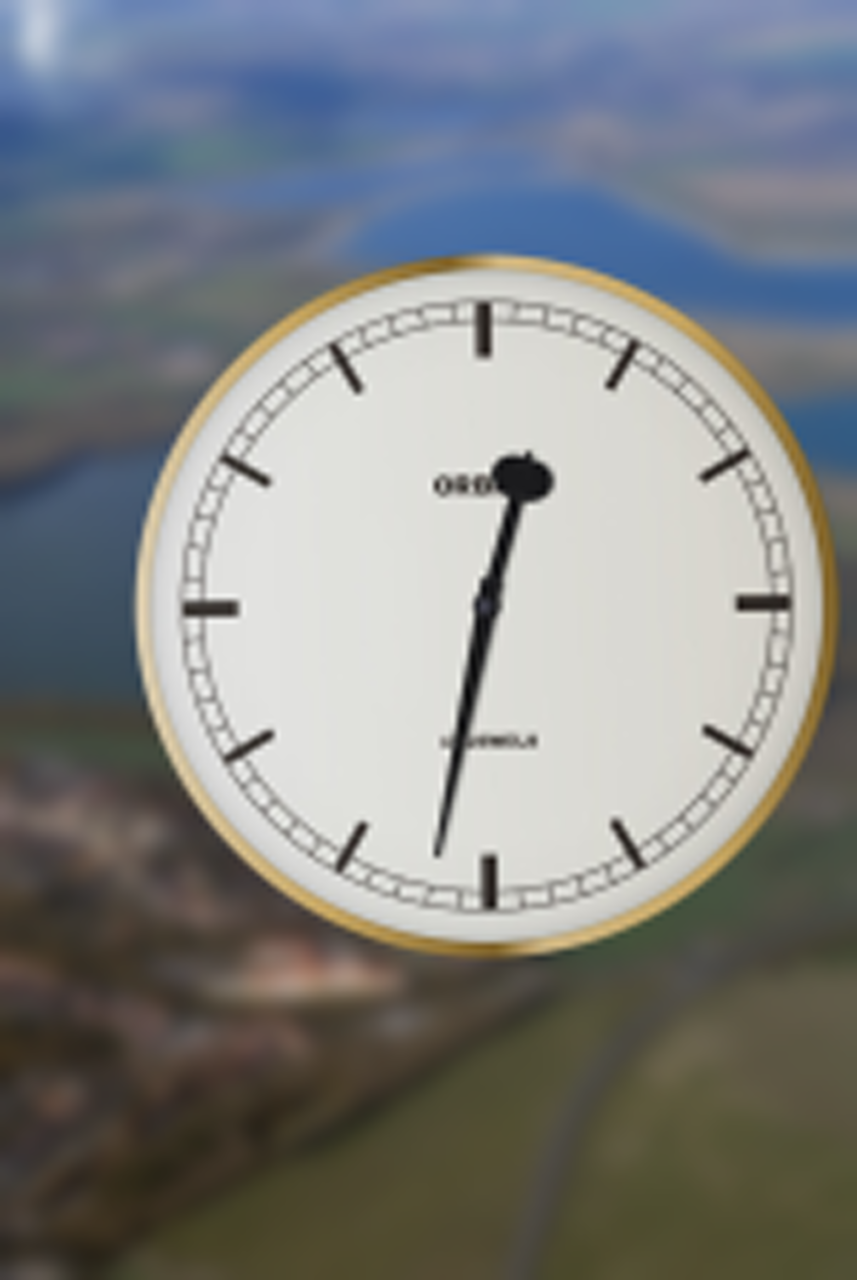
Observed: h=12 m=32
